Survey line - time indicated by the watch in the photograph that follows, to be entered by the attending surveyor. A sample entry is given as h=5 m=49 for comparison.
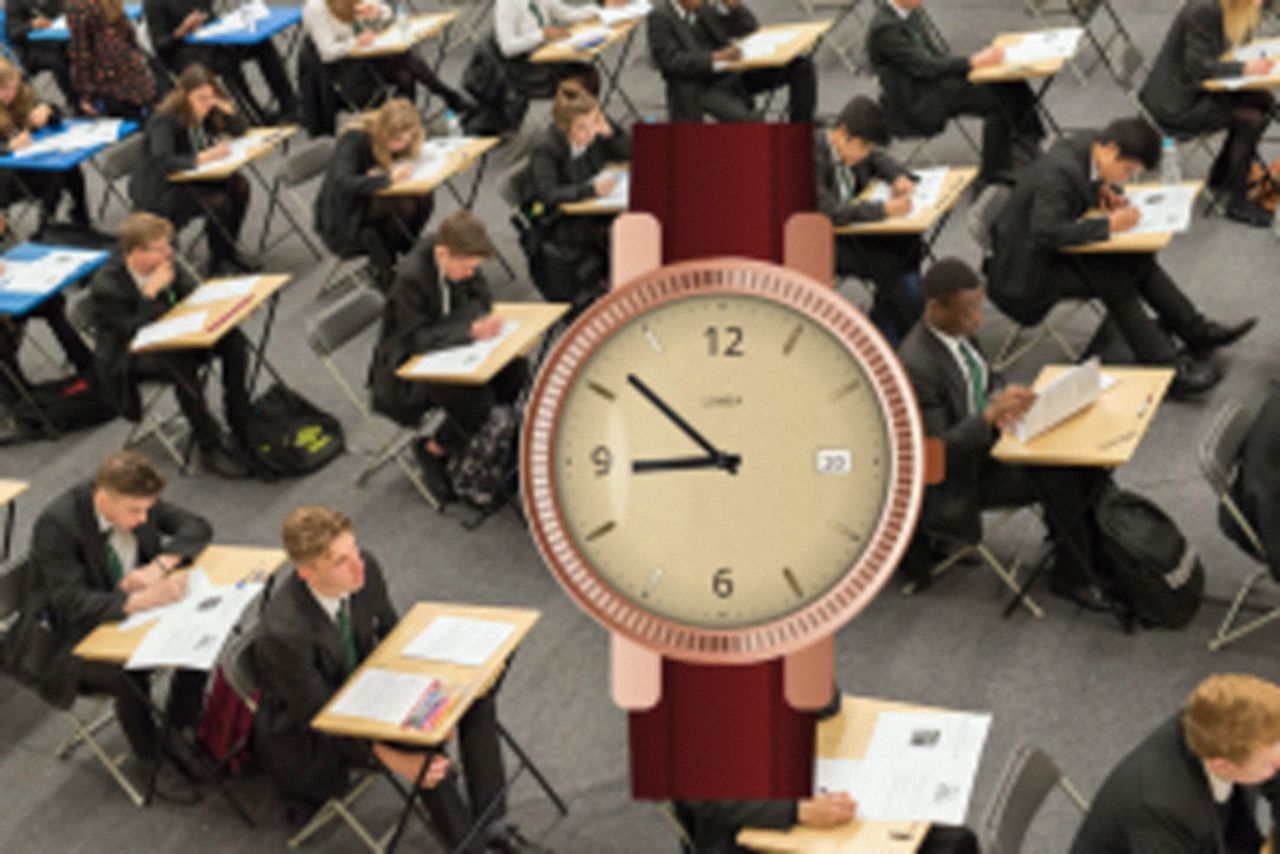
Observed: h=8 m=52
